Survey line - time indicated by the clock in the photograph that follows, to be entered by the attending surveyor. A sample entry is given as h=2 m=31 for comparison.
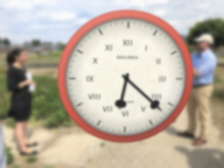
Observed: h=6 m=22
